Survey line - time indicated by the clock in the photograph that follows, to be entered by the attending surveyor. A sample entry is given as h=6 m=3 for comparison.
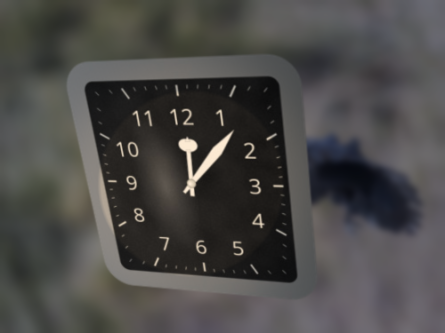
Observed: h=12 m=7
